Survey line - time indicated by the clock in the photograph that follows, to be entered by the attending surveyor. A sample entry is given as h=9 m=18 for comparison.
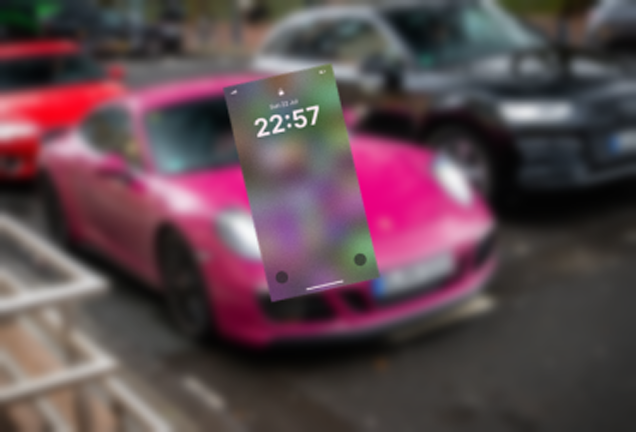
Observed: h=22 m=57
